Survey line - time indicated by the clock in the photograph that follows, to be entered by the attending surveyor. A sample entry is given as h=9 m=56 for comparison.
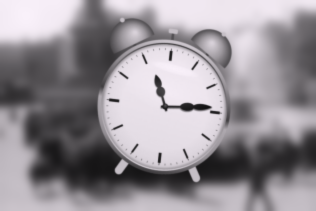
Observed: h=11 m=14
